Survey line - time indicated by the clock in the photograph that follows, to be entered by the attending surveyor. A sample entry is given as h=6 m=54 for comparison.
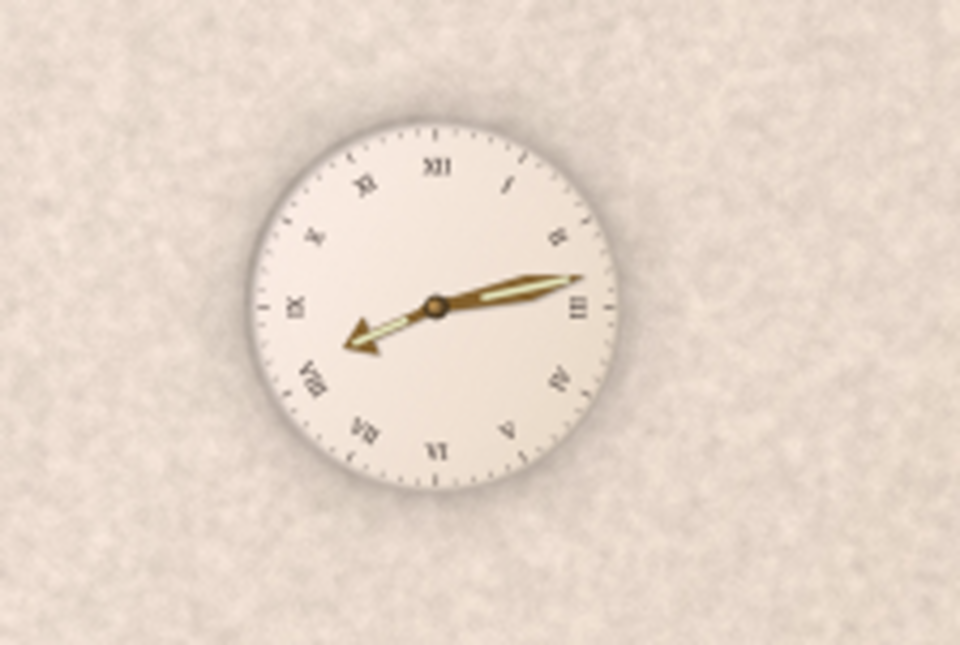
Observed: h=8 m=13
